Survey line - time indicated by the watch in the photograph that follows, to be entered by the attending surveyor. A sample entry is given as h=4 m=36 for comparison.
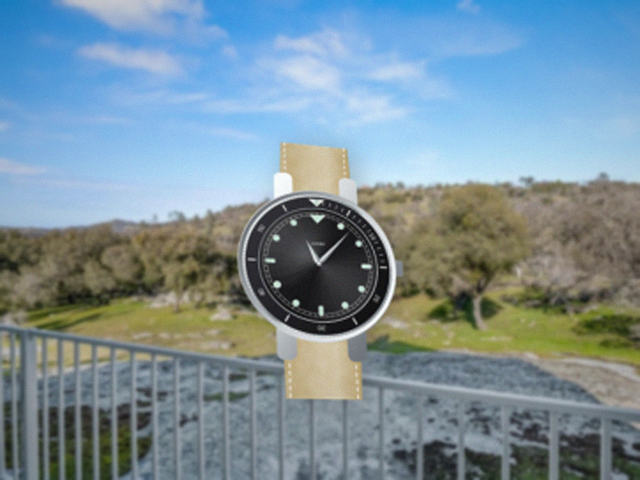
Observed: h=11 m=7
